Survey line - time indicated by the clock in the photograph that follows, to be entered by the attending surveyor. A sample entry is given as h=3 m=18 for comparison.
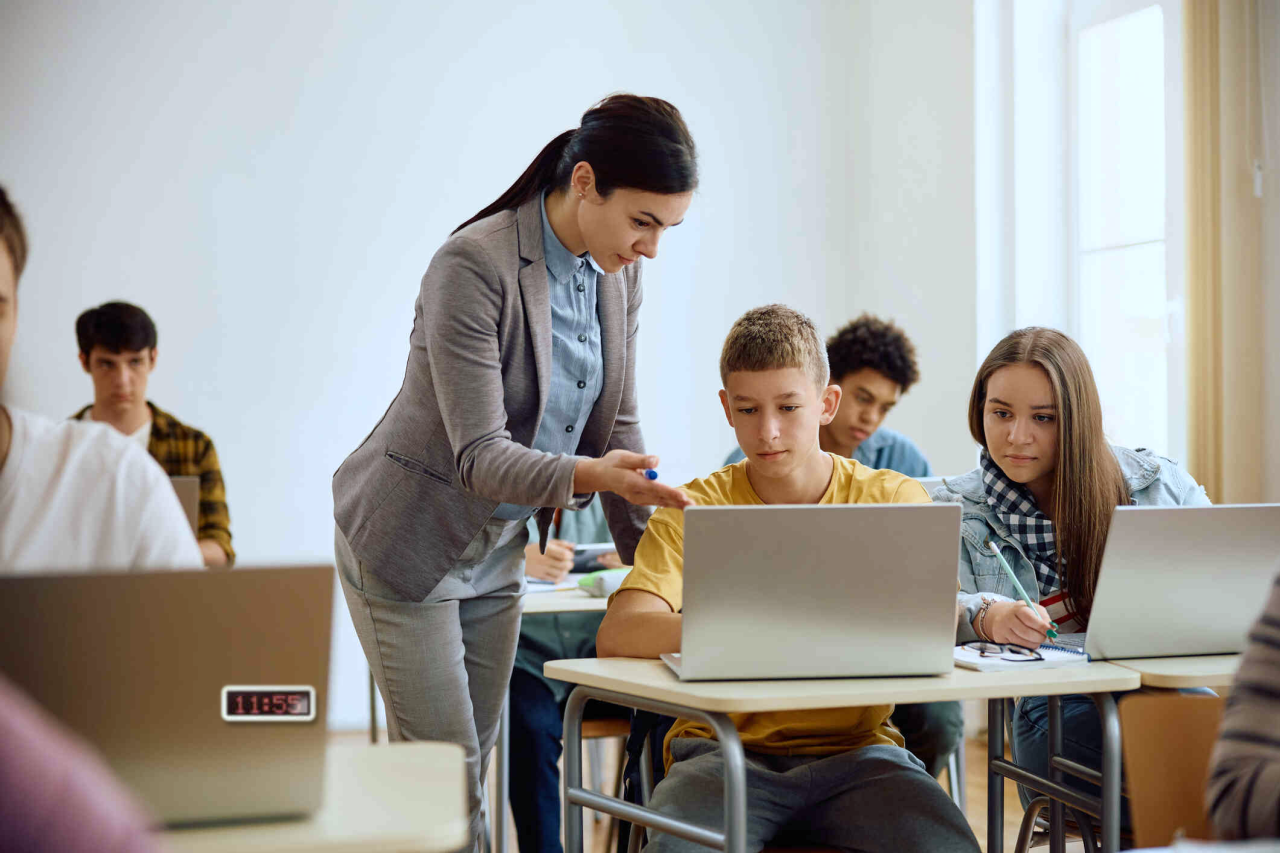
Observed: h=11 m=55
